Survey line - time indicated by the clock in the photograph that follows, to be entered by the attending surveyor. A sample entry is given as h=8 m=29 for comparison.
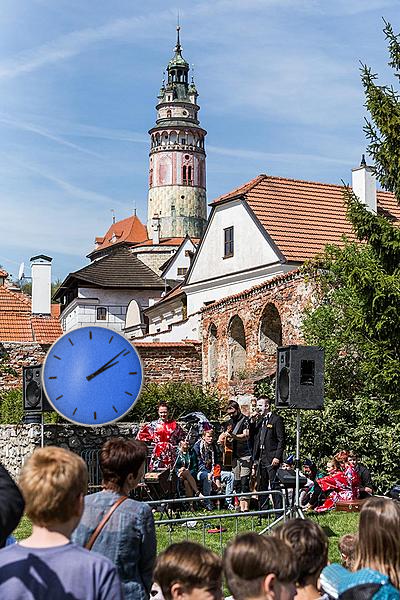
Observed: h=2 m=9
